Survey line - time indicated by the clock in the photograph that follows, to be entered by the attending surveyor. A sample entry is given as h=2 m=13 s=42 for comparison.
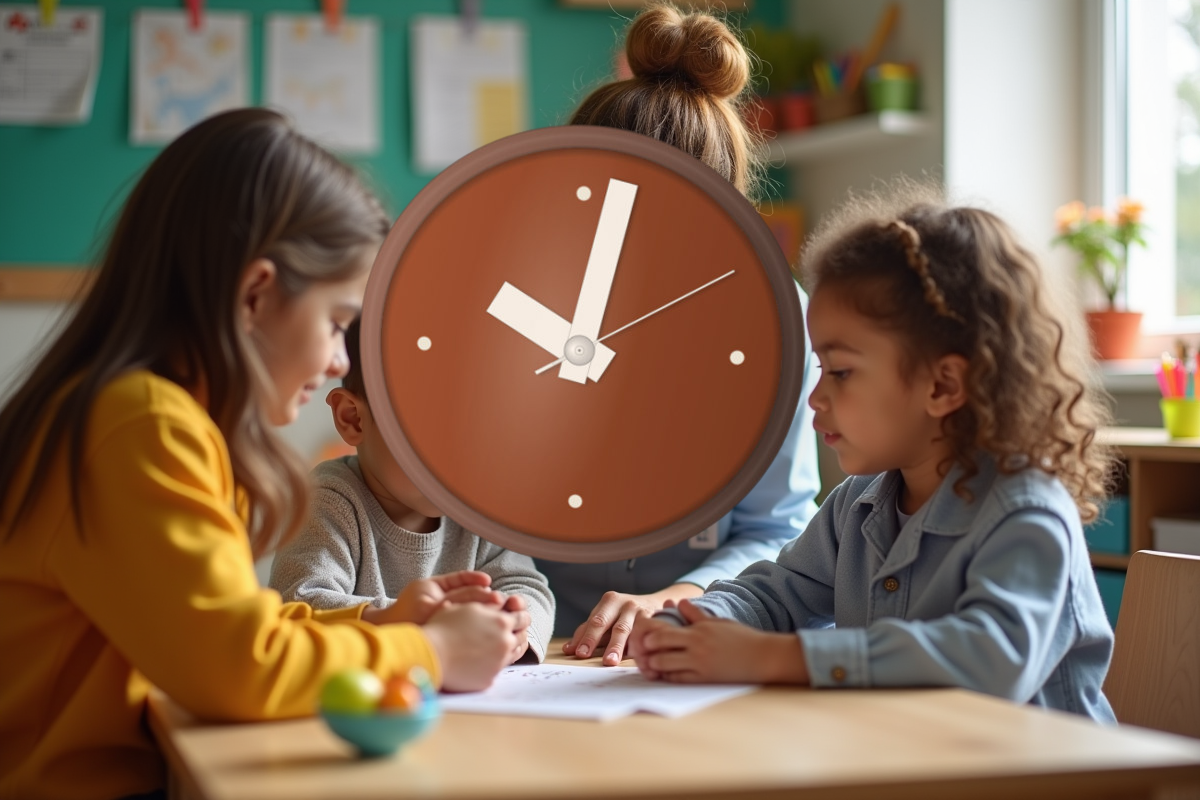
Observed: h=10 m=2 s=10
